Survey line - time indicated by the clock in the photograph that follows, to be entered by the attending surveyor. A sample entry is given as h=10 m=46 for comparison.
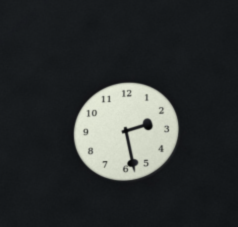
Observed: h=2 m=28
